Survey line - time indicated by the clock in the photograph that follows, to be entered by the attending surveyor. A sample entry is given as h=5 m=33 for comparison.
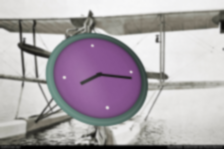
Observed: h=8 m=17
